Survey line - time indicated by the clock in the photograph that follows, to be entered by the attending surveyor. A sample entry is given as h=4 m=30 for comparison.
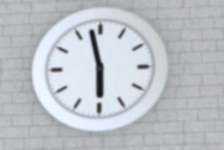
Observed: h=5 m=58
